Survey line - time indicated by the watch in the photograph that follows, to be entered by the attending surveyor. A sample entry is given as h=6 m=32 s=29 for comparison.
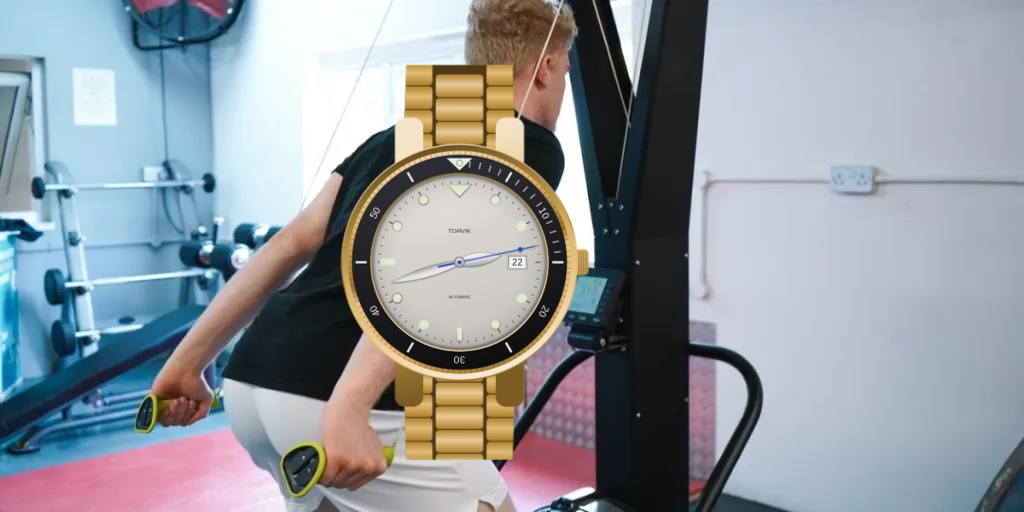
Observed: h=2 m=42 s=13
